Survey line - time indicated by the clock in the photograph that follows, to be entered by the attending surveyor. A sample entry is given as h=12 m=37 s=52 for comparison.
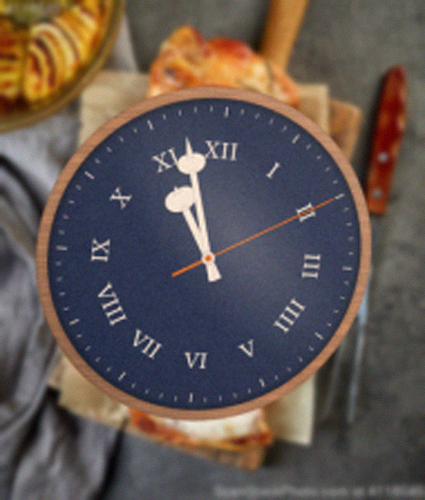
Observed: h=10 m=57 s=10
